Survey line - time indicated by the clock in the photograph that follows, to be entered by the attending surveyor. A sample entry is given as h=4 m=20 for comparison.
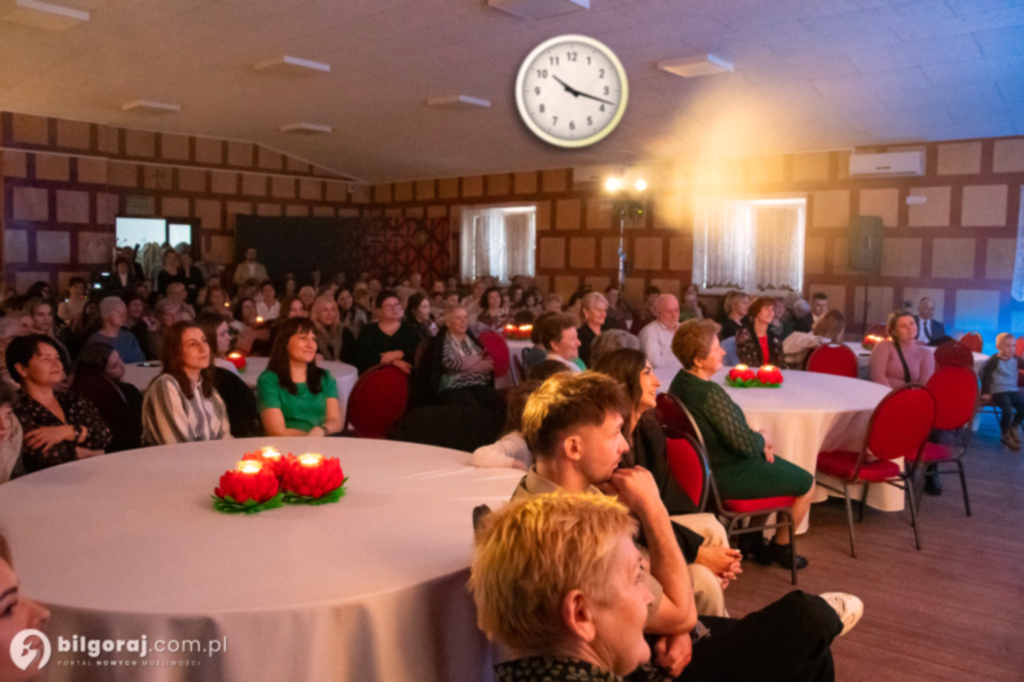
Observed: h=10 m=18
